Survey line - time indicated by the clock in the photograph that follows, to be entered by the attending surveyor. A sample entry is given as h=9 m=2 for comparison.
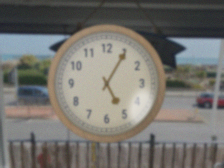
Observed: h=5 m=5
